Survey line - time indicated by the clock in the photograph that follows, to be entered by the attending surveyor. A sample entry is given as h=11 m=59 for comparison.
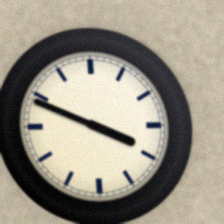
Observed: h=3 m=49
